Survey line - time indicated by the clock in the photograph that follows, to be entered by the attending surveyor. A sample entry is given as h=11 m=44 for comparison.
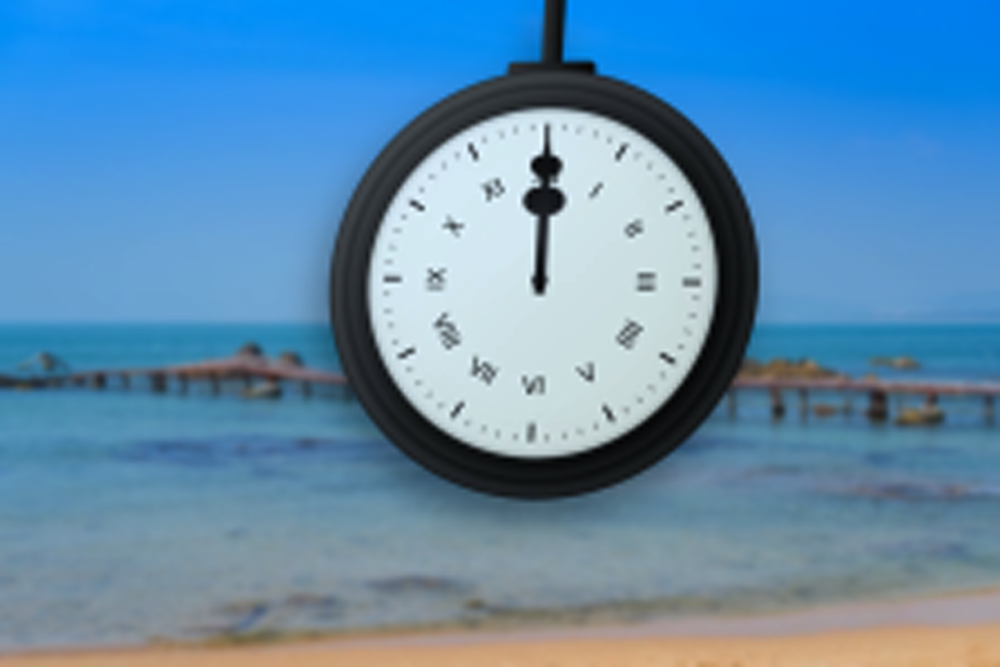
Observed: h=12 m=0
